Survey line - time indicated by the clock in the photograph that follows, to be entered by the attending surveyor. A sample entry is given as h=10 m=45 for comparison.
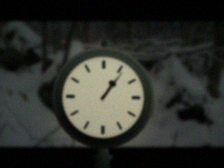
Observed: h=1 m=6
